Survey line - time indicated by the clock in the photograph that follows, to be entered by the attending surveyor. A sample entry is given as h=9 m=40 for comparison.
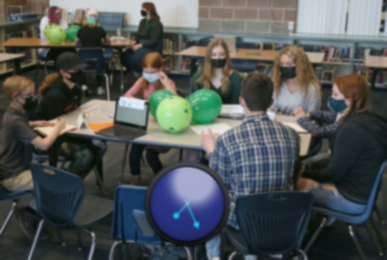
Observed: h=7 m=26
